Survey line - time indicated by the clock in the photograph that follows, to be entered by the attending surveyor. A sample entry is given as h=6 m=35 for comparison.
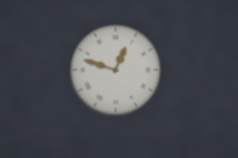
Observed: h=12 m=48
